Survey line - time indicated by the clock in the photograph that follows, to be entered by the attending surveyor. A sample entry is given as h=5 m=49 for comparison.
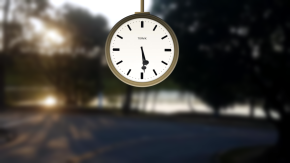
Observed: h=5 m=29
